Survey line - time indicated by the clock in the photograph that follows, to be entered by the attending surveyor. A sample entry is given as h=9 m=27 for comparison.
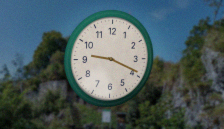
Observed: h=9 m=19
